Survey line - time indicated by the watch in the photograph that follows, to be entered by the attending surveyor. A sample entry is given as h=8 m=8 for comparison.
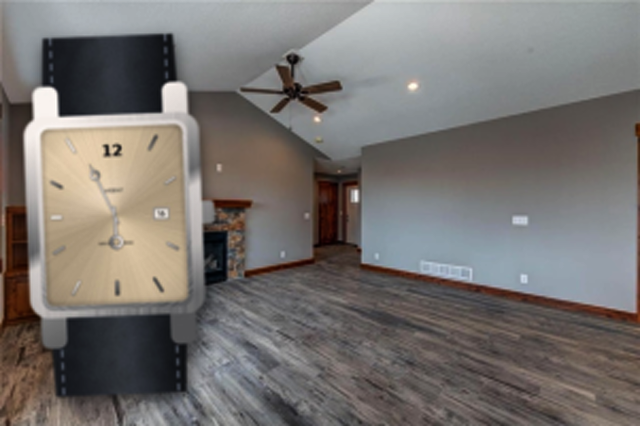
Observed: h=5 m=56
